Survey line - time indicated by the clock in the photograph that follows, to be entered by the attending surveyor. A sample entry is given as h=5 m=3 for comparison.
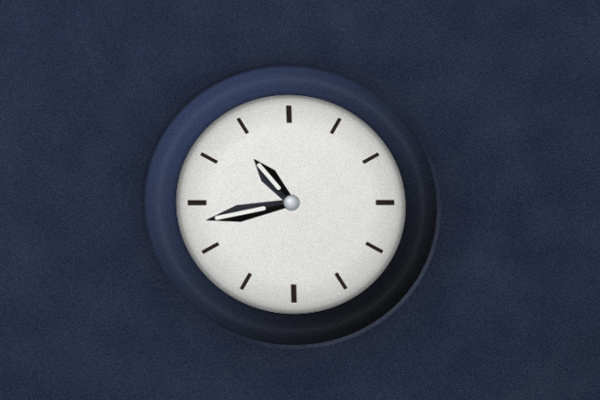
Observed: h=10 m=43
